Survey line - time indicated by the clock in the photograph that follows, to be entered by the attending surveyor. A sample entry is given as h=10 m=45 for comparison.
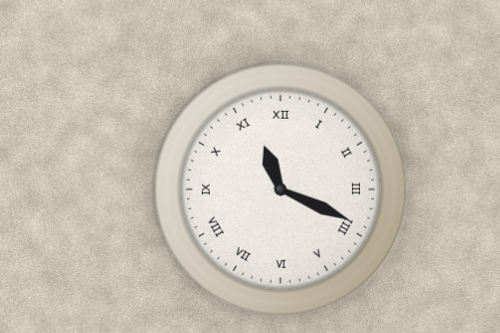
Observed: h=11 m=19
